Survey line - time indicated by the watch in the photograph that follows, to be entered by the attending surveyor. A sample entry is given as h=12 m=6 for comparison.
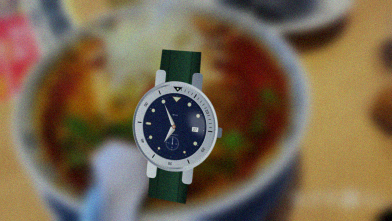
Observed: h=6 m=55
